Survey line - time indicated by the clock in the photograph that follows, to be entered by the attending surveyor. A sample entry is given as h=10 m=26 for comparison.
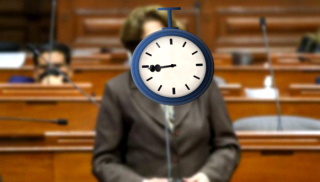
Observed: h=8 m=44
